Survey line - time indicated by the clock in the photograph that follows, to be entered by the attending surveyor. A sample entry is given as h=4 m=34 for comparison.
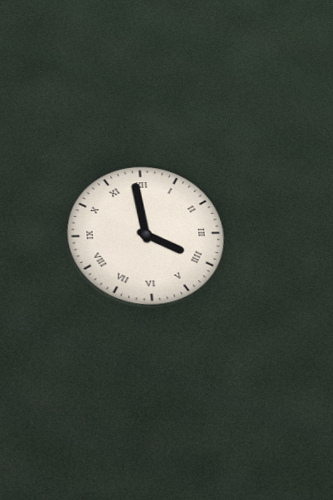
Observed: h=3 m=59
